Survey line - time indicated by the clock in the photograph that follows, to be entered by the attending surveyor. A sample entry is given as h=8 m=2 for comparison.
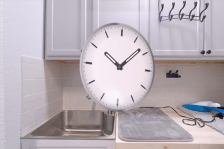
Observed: h=10 m=8
